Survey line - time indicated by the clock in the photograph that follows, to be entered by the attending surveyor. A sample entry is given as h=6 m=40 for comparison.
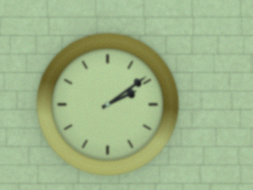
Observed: h=2 m=9
